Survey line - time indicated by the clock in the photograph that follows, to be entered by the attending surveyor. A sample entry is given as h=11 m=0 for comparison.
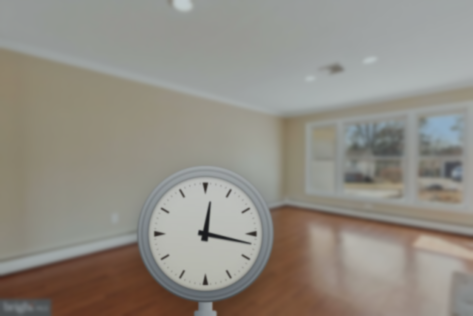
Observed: h=12 m=17
